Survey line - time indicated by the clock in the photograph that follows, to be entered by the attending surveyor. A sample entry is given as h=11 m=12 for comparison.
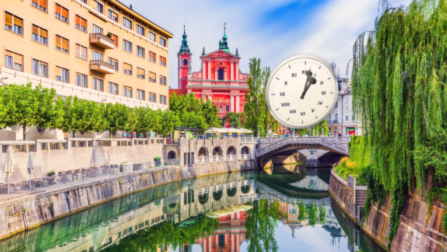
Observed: h=1 m=2
